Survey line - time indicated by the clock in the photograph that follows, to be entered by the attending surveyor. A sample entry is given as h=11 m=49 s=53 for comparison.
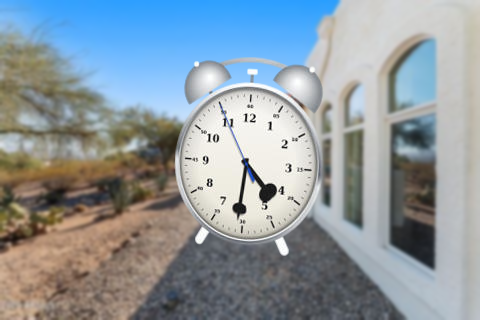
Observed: h=4 m=30 s=55
